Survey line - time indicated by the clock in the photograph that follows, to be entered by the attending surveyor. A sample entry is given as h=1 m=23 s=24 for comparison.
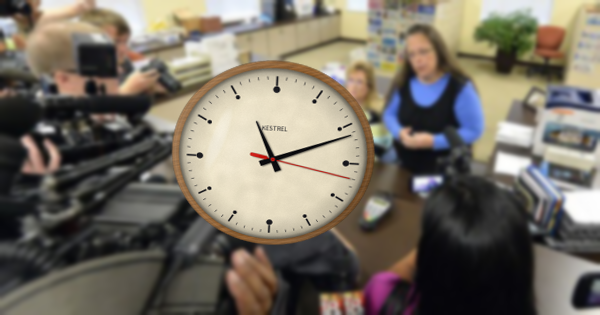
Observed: h=11 m=11 s=17
